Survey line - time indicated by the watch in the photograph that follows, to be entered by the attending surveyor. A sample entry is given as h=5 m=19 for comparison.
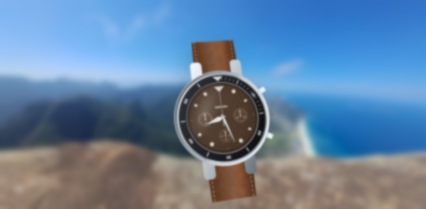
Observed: h=8 m=27
